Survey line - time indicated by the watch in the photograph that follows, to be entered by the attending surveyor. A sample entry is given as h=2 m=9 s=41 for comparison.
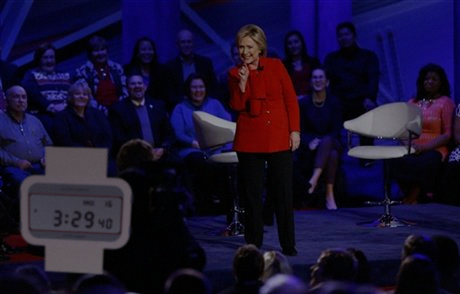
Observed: h=3 m=29 s=40
